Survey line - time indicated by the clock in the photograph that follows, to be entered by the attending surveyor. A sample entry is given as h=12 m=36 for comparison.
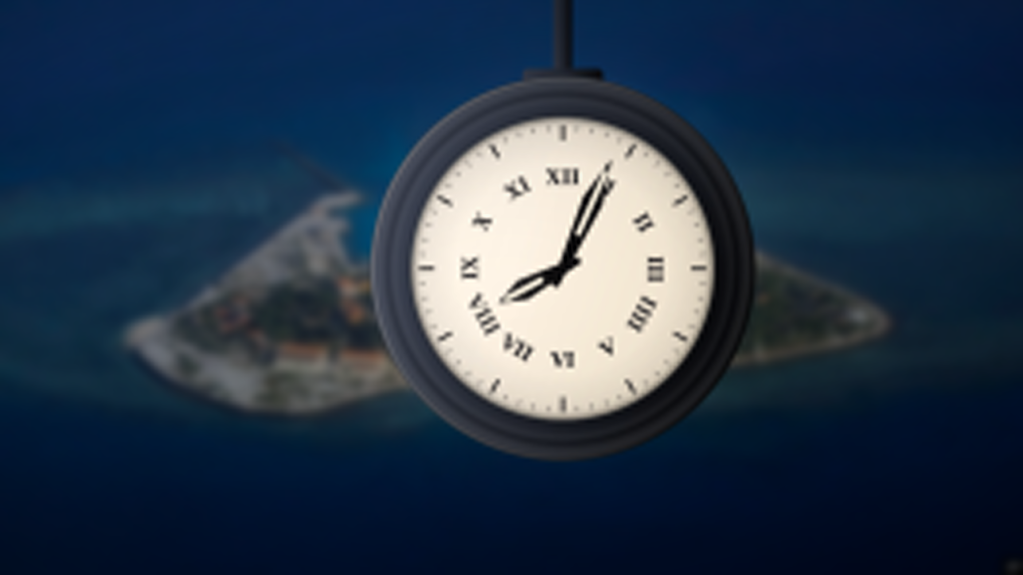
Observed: h=8 m=4
